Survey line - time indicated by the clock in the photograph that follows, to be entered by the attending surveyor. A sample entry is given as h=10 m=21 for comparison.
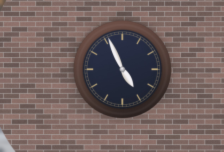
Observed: h=4 m=56
